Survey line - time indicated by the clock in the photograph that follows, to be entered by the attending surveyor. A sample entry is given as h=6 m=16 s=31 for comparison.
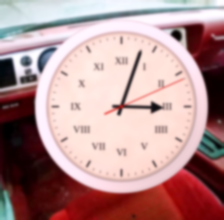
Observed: h=3 m=3 s=11
